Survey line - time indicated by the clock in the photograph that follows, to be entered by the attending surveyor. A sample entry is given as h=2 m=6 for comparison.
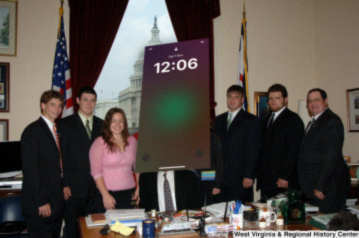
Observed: h=12 m=6
